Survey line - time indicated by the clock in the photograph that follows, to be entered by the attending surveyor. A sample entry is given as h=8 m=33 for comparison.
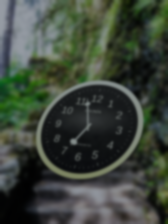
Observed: h=6 m=57
